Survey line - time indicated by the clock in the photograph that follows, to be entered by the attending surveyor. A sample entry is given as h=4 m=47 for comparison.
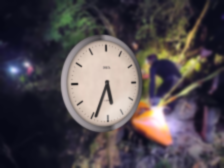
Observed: h=5 m=34
